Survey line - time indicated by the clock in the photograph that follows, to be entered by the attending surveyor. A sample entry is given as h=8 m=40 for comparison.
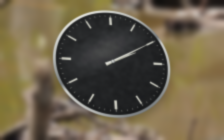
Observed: h=2 m=10
